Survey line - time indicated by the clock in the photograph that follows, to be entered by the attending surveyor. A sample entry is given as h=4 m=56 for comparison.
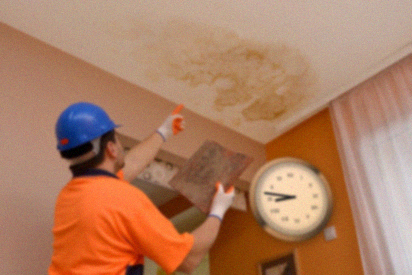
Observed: h=8 m=47
